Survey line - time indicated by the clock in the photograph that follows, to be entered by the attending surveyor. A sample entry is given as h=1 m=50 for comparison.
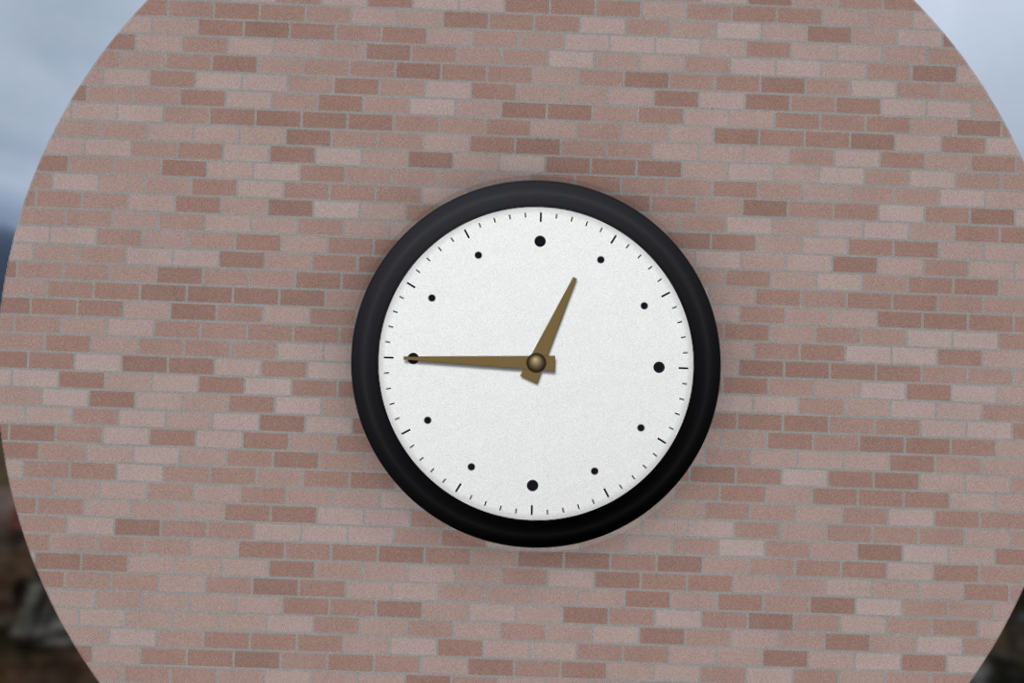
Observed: h=12 m=45
